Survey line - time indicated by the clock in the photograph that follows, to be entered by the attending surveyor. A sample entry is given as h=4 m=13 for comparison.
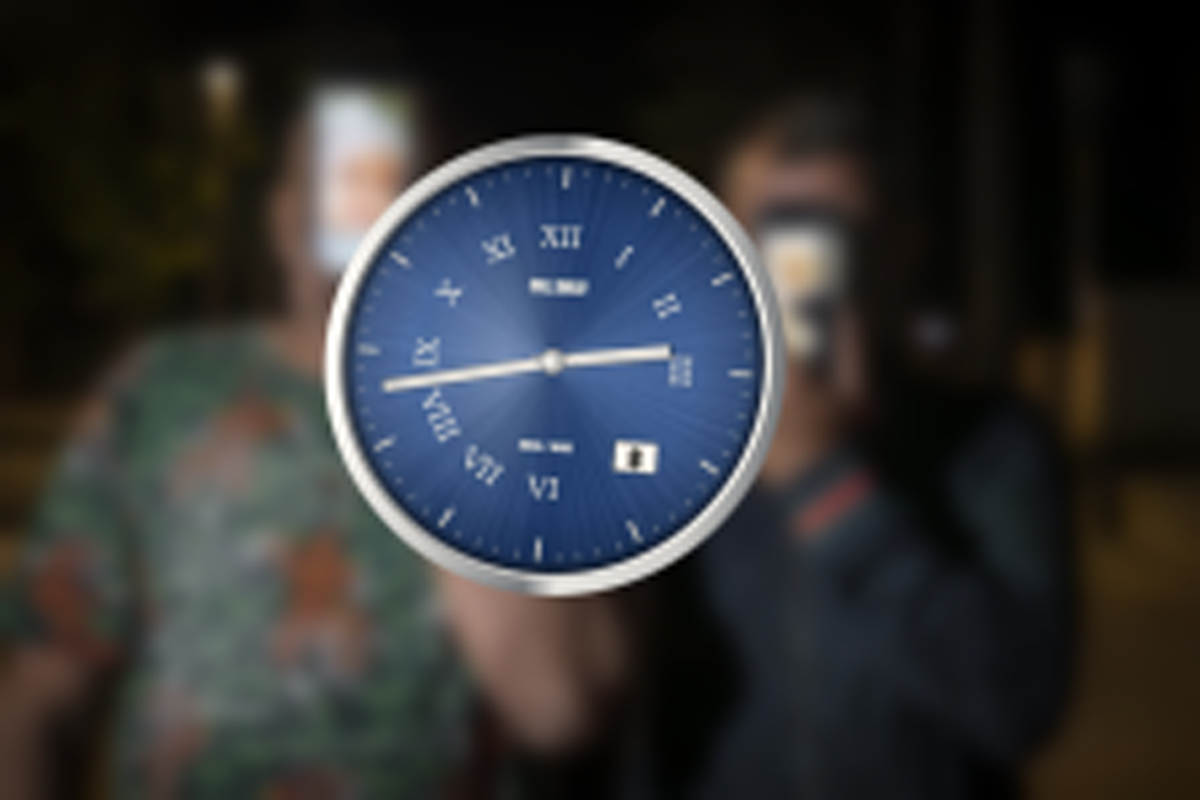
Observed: h=2 m=43
